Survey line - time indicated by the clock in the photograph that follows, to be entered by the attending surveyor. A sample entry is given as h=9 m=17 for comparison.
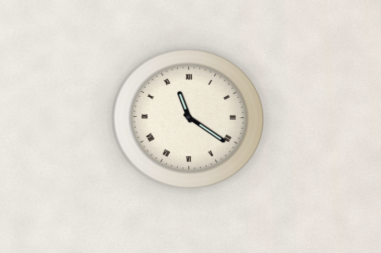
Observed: h=11 m=21
